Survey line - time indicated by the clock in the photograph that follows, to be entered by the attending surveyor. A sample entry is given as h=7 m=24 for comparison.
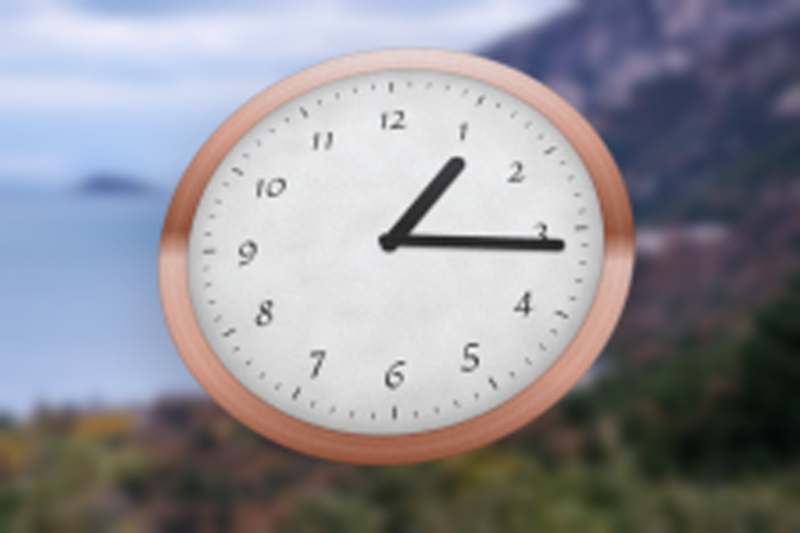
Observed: h=1 m=16
